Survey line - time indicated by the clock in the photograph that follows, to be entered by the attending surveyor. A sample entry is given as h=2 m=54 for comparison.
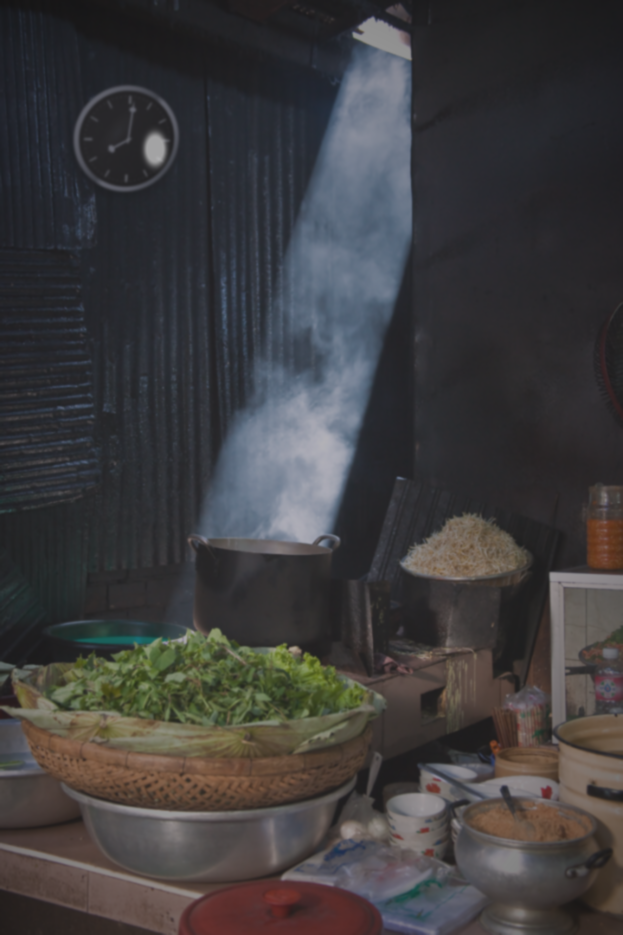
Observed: h=8 m=1
